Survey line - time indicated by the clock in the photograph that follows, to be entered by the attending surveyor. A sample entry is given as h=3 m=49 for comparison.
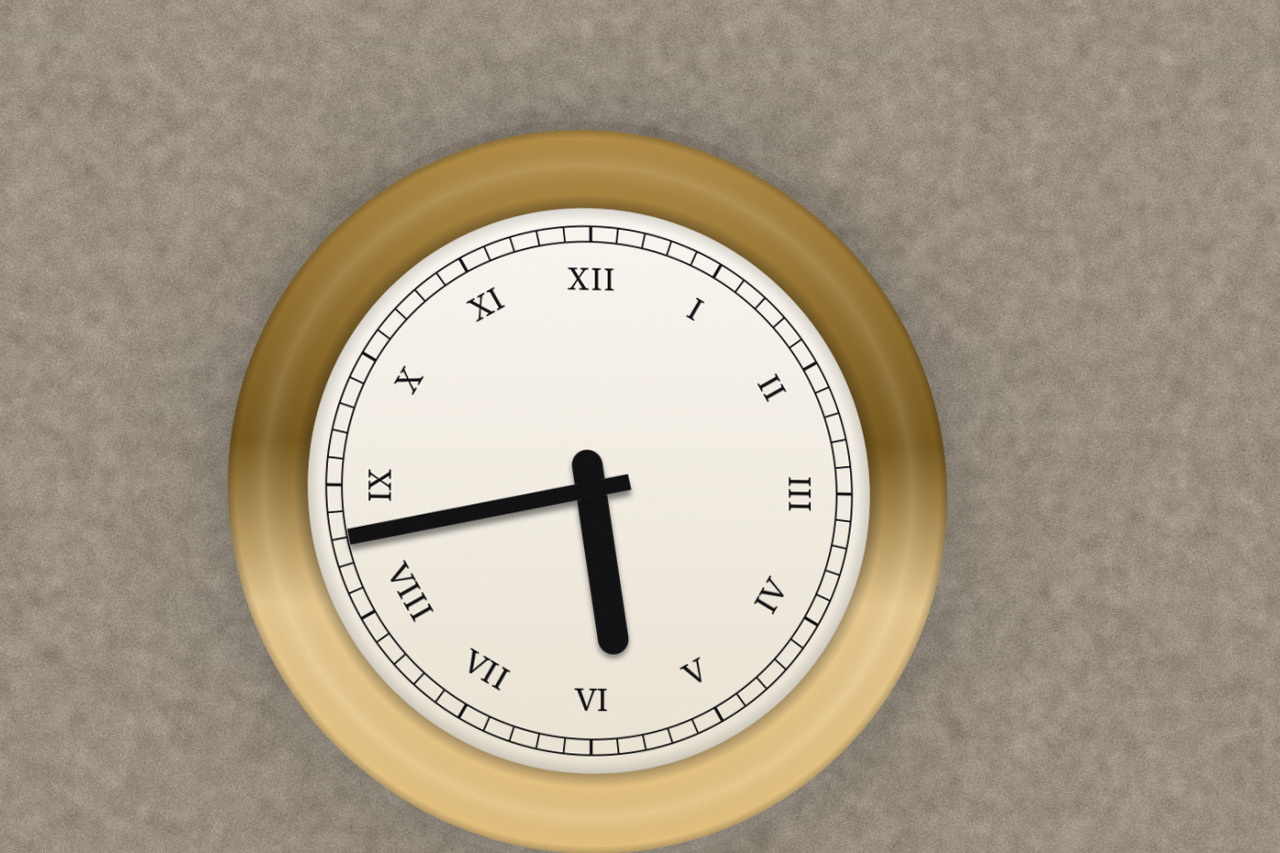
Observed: h=5 m=43
